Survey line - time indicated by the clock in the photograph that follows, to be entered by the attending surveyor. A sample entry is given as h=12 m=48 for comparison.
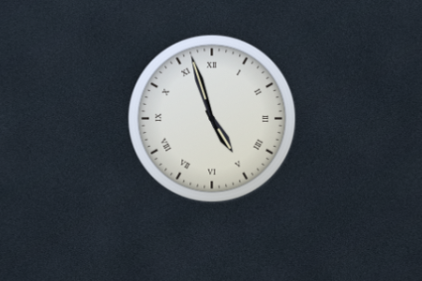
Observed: h=4 m=57
